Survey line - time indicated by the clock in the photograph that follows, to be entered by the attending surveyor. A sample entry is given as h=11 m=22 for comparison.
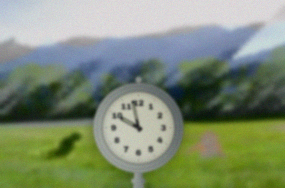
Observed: h=9 m=58
